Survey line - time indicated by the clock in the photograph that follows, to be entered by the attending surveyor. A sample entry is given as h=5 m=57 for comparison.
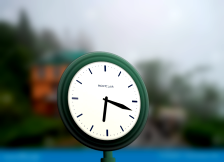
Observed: h=6 m=18
